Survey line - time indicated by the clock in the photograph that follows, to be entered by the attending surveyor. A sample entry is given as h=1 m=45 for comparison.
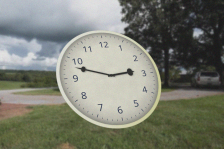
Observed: h=2 m=48
